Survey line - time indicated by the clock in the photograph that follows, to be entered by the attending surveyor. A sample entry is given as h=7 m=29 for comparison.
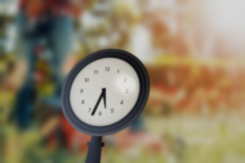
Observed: h=5 m=33
